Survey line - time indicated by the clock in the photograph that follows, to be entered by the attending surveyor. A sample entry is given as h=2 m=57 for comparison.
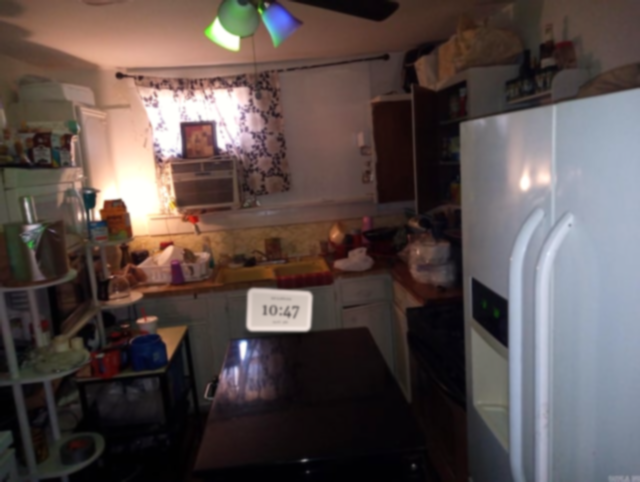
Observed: h=10 m=47
